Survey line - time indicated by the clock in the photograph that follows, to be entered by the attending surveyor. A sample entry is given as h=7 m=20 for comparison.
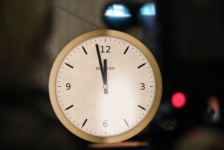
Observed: h=11 m=58
